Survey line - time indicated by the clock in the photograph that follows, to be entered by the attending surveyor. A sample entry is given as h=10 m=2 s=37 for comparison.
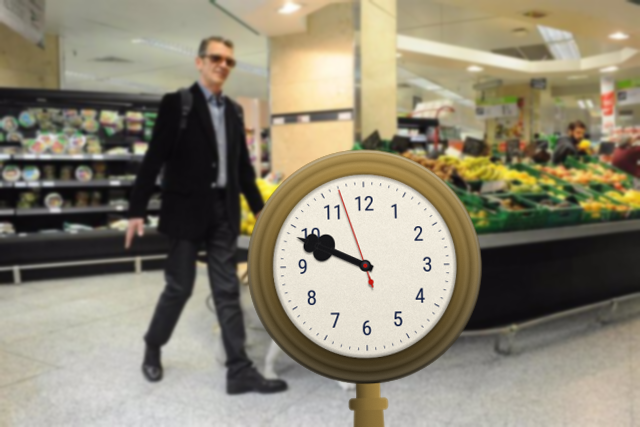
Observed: h=9 m=48 s=57
